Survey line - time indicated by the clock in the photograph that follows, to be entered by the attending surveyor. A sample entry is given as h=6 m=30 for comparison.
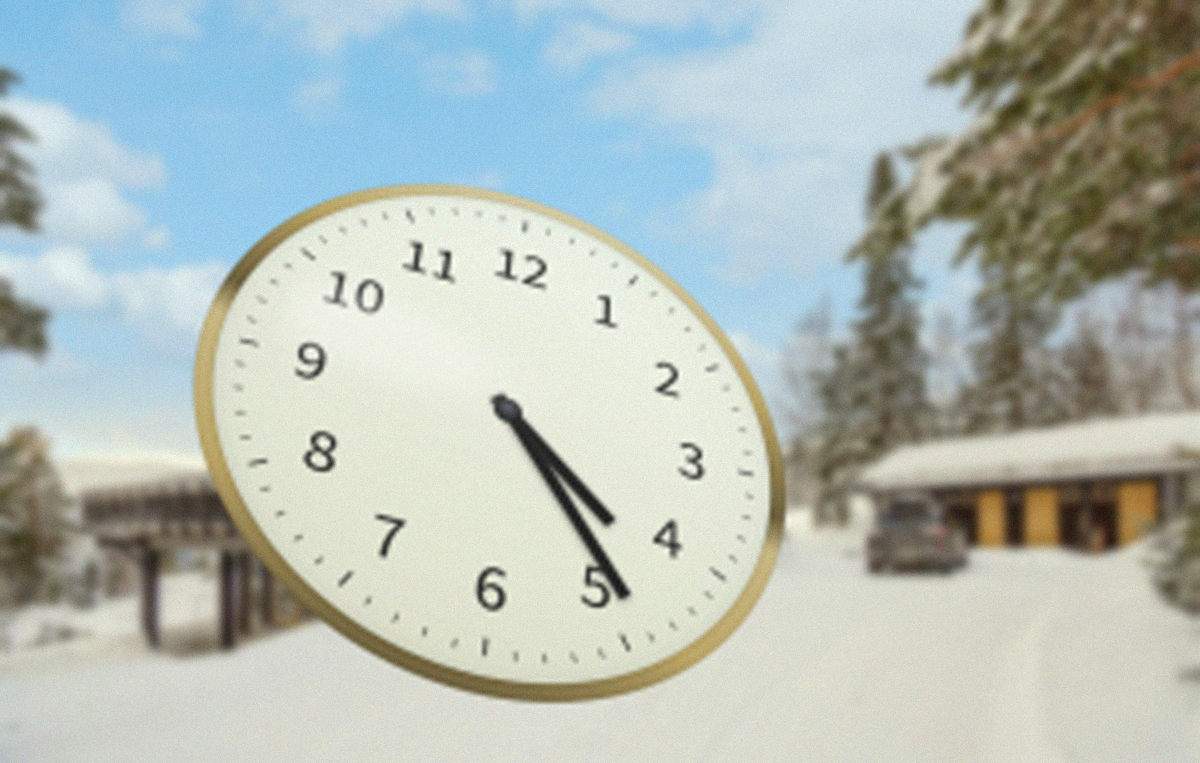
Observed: h=4 m=24
